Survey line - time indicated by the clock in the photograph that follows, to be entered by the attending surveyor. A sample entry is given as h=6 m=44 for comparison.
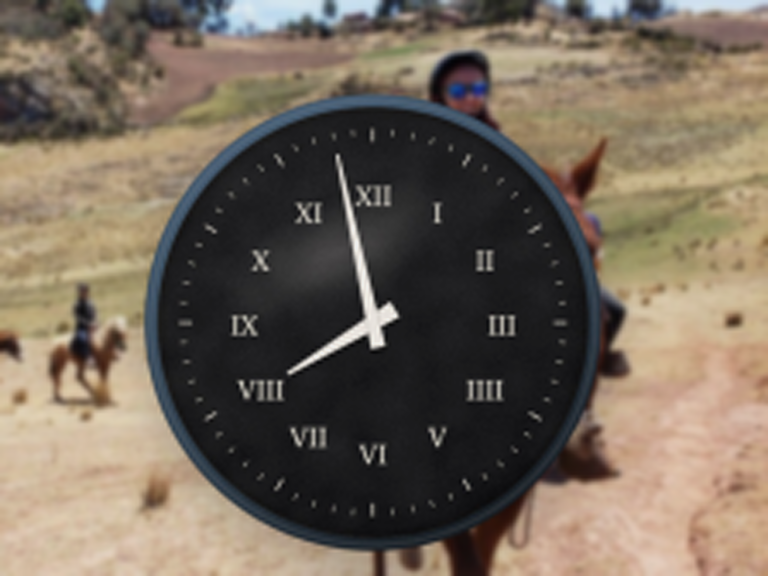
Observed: h=7 m=58
